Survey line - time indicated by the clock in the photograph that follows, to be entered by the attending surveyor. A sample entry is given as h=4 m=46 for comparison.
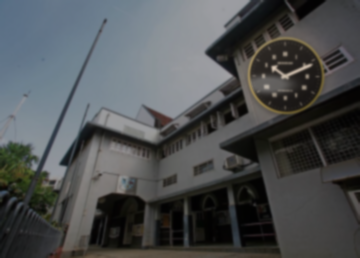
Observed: h=10 m=11
